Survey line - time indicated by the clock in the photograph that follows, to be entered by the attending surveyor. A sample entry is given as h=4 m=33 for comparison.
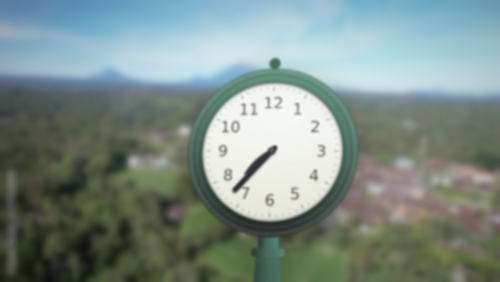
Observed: h=7 m=37
